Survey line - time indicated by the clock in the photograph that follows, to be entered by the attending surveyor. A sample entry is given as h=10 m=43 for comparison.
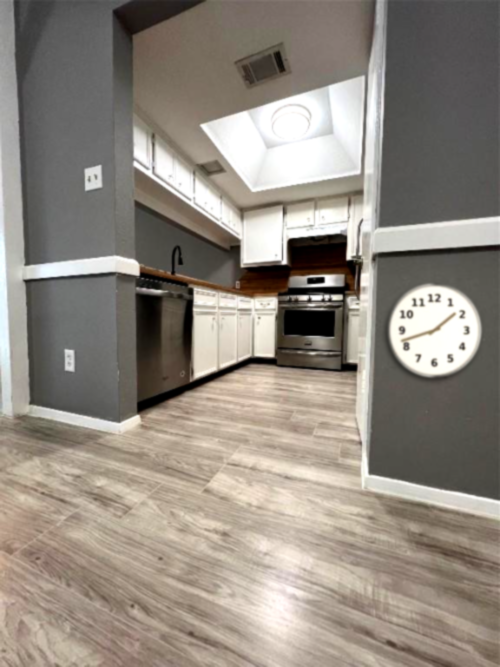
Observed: h=1 m=42
